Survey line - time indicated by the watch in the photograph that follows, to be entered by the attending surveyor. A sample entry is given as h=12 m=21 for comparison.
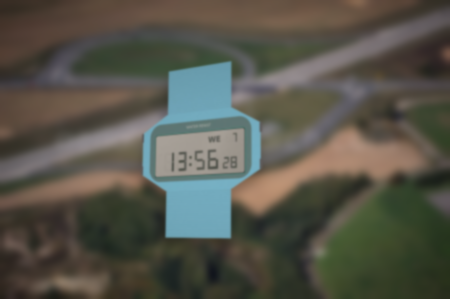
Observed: h=13 m=56
